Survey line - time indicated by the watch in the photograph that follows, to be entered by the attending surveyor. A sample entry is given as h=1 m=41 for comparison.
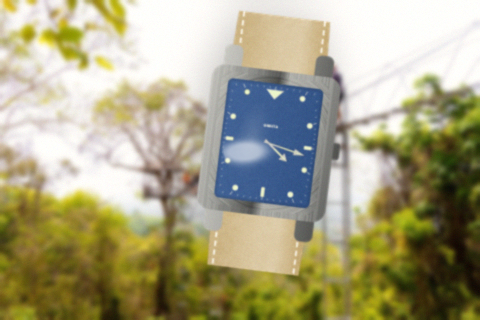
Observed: h=4 m=17
